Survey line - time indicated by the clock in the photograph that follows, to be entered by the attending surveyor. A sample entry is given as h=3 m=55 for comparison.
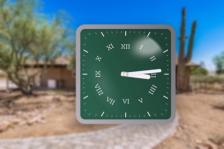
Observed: h=3 m=14
